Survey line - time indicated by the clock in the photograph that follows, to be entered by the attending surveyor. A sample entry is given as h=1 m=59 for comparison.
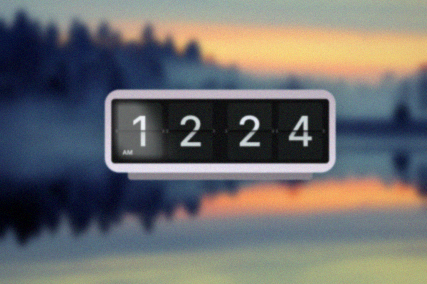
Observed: h=12 m=24
